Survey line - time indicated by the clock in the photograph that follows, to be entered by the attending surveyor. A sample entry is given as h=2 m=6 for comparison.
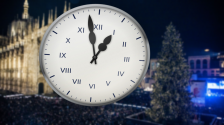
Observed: h=12 m=58
